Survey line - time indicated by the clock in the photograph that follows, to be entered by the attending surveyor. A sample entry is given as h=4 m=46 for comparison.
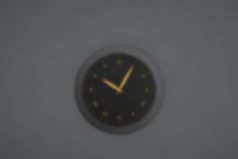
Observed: h=10 m=5
